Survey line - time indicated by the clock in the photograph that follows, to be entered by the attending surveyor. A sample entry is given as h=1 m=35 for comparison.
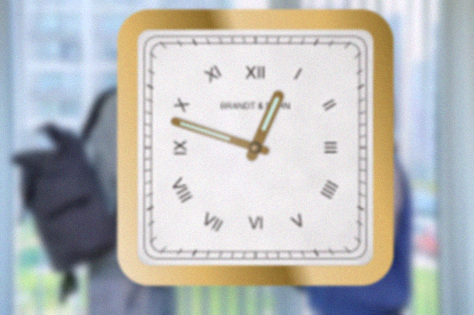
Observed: h=12 m=48
